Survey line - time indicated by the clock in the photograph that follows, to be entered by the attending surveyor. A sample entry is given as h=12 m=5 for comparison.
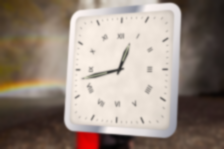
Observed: h=12 m=43
